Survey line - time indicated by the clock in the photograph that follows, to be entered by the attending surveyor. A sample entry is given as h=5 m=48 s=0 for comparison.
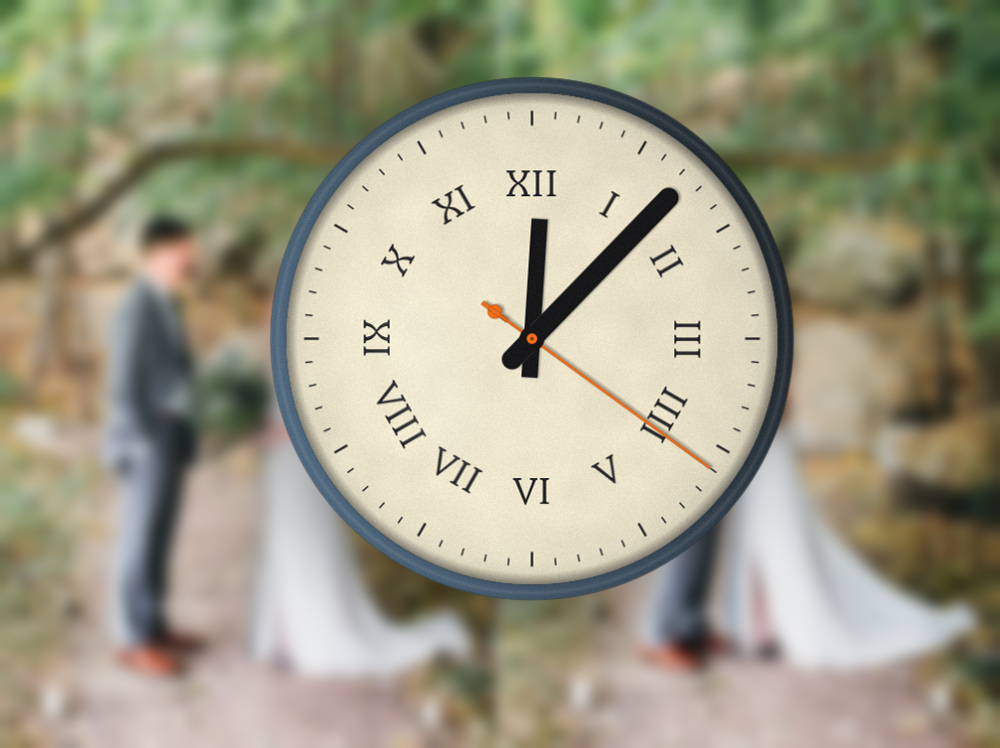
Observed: h=12 m=7 s=21
